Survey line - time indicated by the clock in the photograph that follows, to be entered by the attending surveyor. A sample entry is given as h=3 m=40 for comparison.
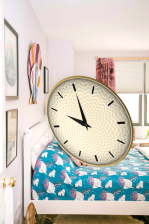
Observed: h=10 m=0
